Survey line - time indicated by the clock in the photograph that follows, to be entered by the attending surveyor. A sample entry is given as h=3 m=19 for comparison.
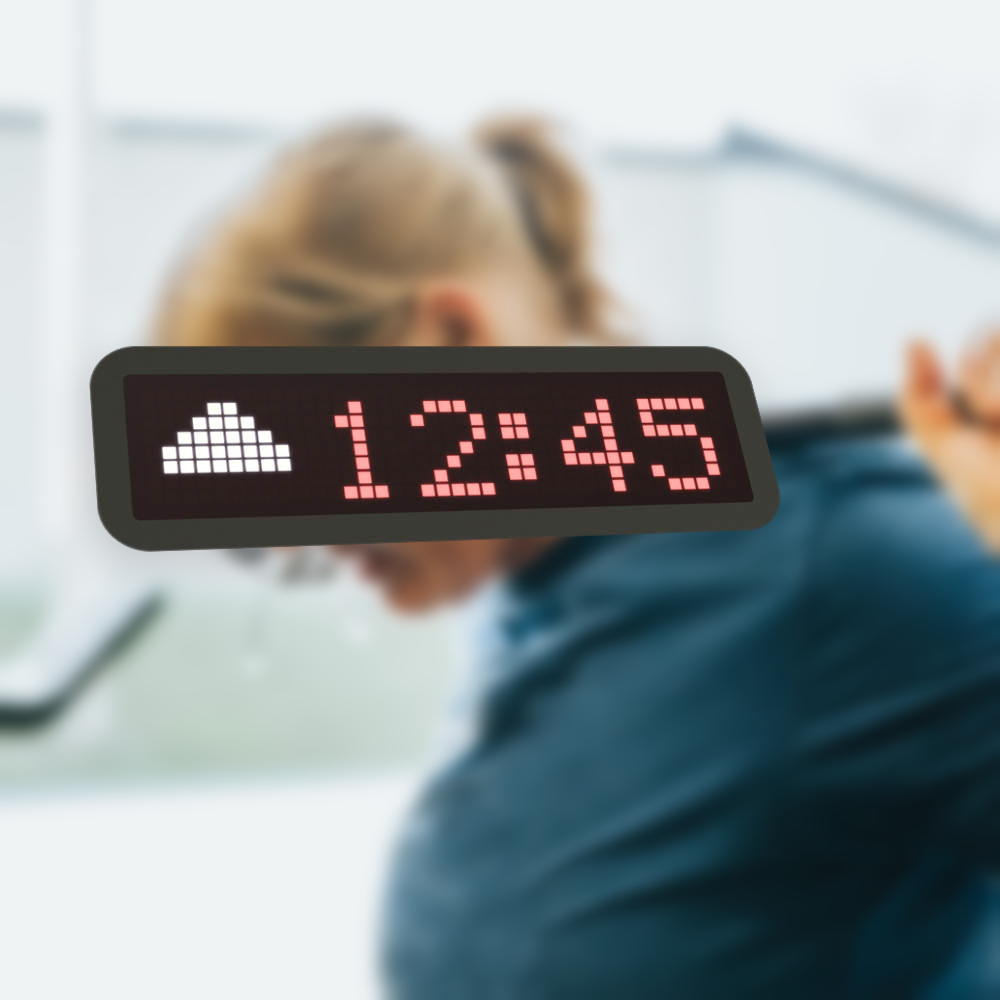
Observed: h=12 m=45
